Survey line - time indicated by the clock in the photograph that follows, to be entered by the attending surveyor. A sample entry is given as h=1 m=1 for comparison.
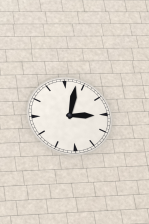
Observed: h=3 m=3
